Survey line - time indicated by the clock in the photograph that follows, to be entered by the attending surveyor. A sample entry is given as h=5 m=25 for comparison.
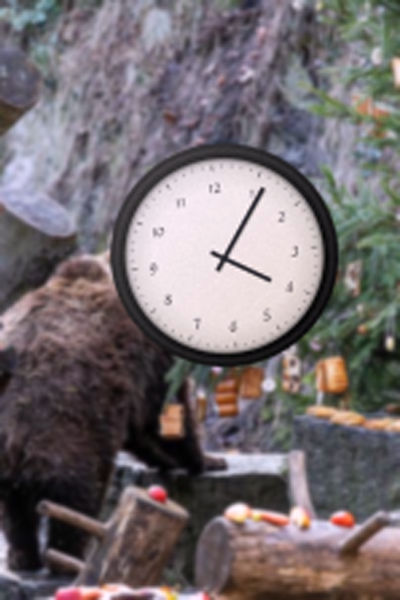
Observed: h=4 m=6
